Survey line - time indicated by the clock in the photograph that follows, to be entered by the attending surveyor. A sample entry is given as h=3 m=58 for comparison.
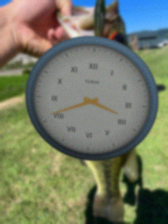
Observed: h=3 m=41
